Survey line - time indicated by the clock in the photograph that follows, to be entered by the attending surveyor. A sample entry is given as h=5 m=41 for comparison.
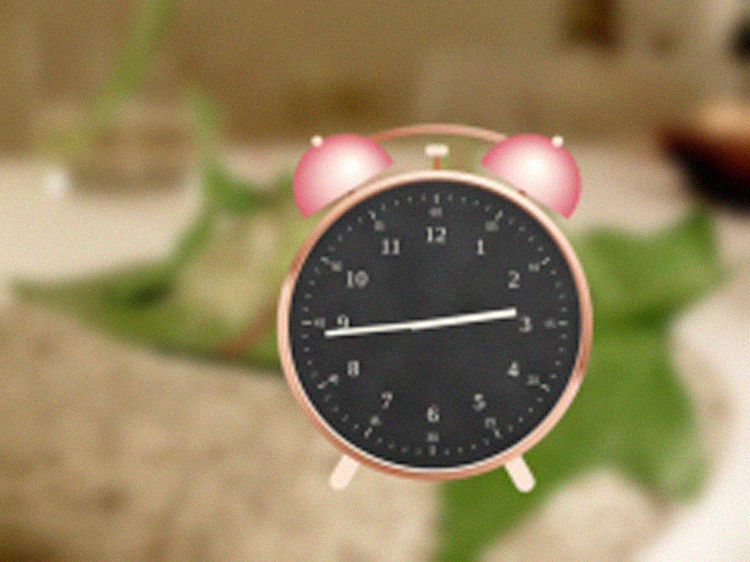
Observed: h=2 m=44
